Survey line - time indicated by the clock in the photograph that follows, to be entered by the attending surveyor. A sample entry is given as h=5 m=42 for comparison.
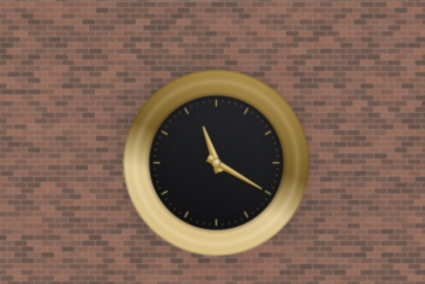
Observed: h=11 m=20
